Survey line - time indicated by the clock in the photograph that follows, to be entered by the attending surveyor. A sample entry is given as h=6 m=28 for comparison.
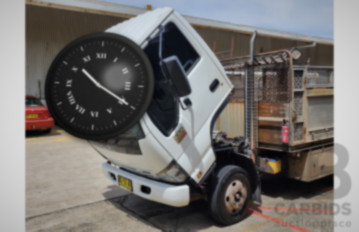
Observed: h=10 m=20
